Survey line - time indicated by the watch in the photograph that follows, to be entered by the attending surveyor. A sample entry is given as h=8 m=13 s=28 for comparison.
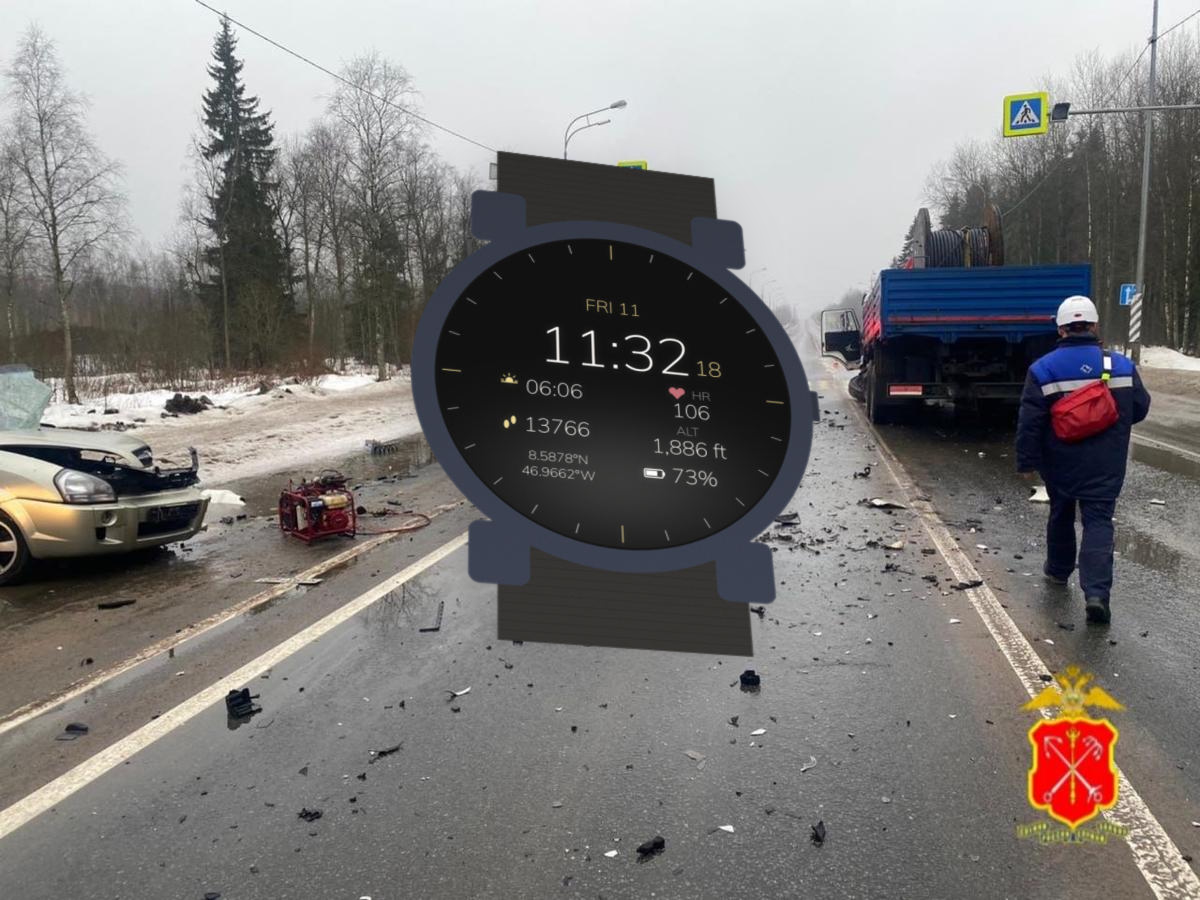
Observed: h=11 m=32 s=18
